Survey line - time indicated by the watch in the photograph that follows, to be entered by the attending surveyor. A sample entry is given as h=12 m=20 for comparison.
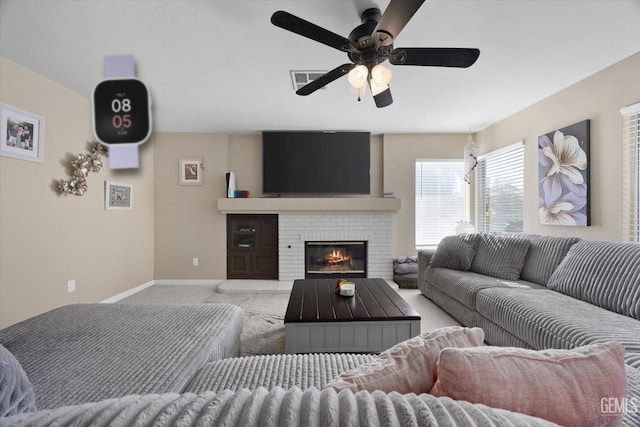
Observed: h=8 m=5
